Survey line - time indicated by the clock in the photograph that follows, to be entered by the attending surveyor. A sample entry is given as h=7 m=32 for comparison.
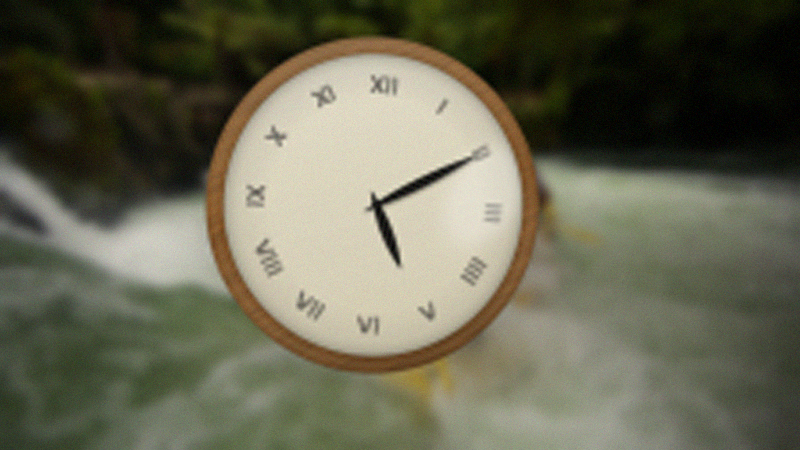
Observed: h=5 m=10
